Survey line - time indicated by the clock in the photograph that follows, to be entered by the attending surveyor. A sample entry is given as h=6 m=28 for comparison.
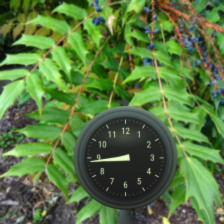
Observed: h=8 m=44
